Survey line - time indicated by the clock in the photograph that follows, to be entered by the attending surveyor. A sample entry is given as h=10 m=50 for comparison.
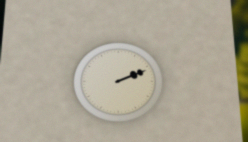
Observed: h=2 m=11
